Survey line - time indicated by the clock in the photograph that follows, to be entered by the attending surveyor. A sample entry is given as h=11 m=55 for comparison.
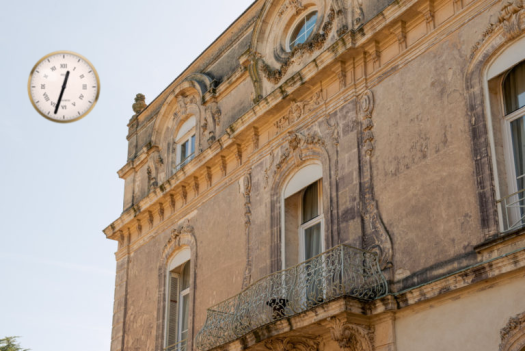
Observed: h=12 m=33
